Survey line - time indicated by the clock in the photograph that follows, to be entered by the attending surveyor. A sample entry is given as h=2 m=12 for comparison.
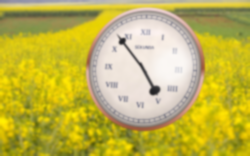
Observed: h=4 m=53
